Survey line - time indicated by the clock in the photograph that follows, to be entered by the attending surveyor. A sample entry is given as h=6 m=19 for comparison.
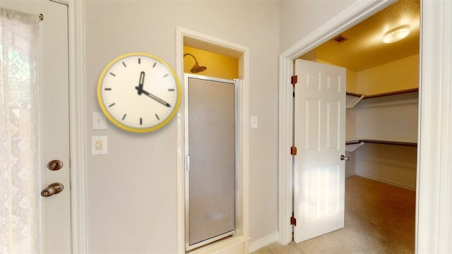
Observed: h=12 m=20
